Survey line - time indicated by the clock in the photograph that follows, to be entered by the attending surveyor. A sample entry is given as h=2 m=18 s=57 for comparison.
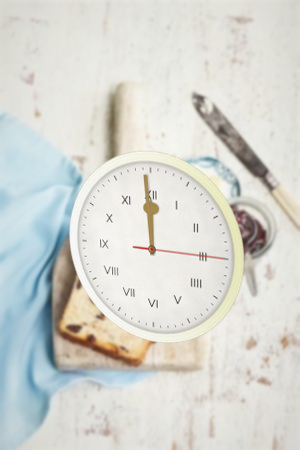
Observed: h=11 m=59 s=15
